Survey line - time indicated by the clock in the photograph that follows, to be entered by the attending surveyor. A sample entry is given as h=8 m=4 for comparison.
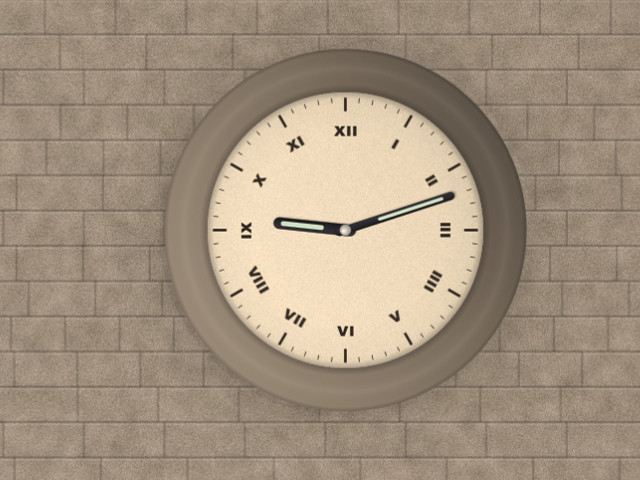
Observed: h=9 m=12
